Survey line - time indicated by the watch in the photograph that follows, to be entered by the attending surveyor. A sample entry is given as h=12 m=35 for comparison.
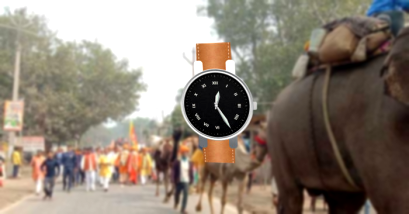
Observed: h=12 m=25
